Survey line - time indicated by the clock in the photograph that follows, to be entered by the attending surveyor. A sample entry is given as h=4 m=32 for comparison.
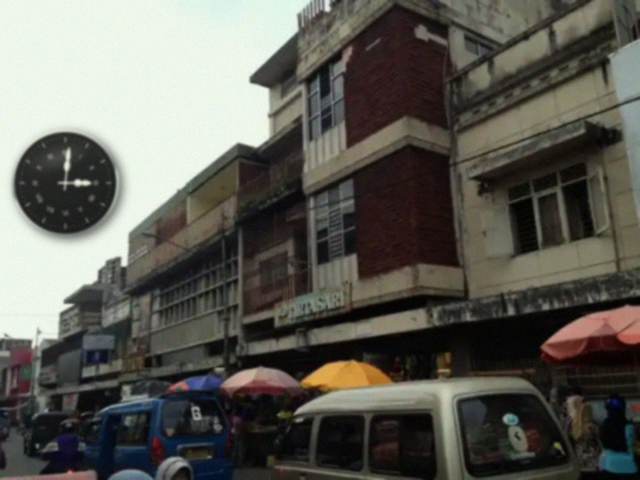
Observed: h=3 m=1
